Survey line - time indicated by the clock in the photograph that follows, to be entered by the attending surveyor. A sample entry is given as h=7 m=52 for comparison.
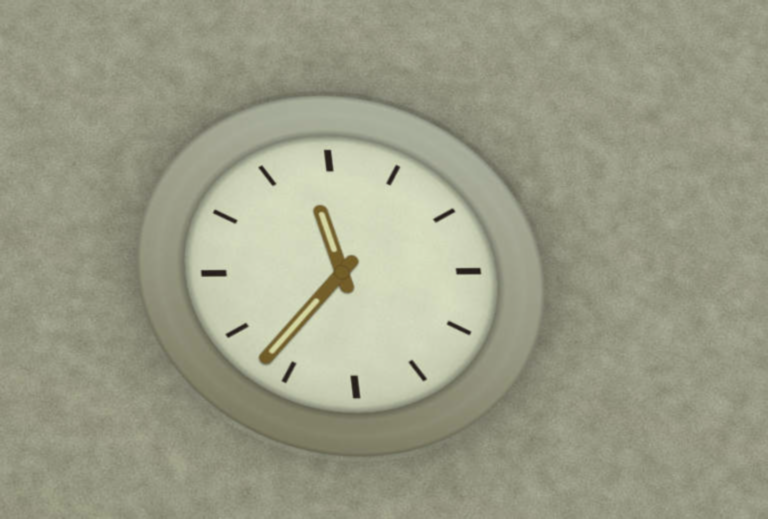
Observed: h=11 m=37
